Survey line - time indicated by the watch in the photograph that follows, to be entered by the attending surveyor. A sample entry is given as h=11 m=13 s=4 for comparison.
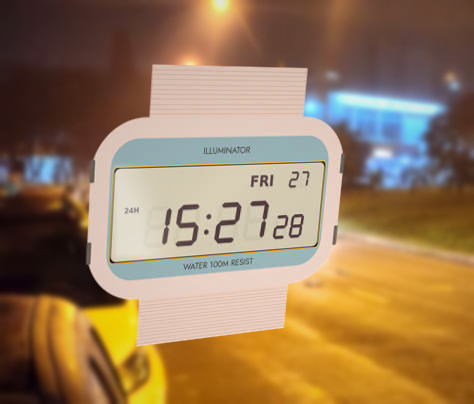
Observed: h=15 m=27 s=28
